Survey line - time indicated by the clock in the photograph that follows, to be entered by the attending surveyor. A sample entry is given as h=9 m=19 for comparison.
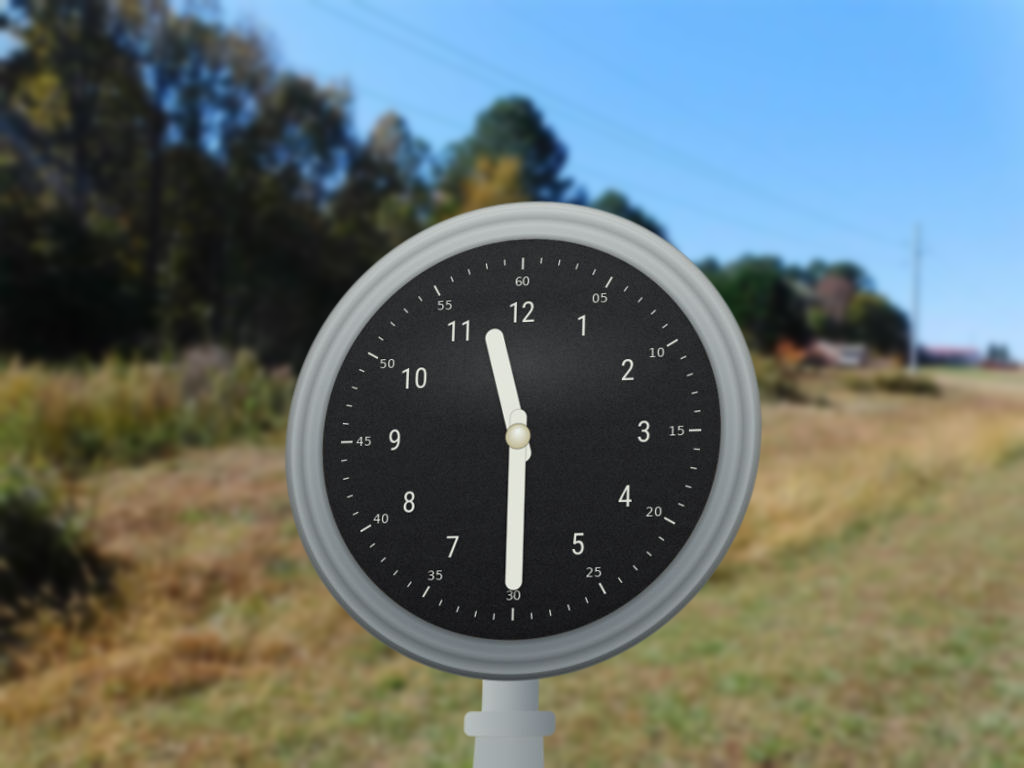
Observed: h=11 m=30
